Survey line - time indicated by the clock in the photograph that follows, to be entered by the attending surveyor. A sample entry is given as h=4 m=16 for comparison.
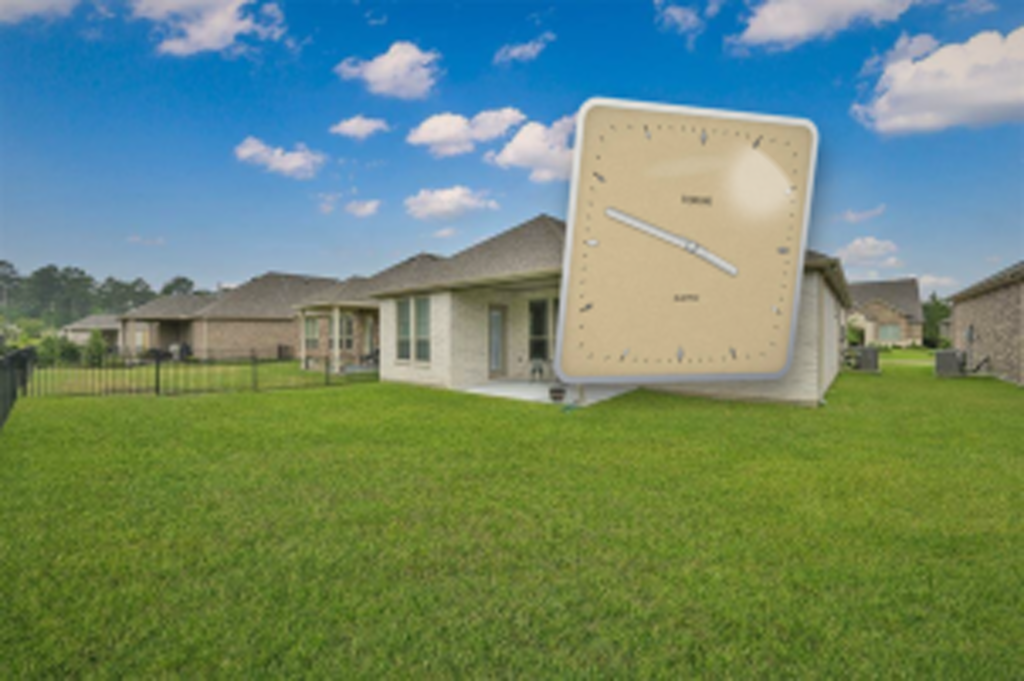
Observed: h=3 m=48
